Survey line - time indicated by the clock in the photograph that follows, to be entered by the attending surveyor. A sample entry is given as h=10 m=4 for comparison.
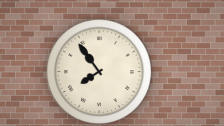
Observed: h=7 m=54
